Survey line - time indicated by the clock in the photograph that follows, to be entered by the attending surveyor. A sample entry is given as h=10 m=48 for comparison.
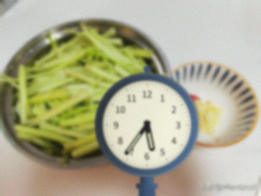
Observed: h=5 m=36
